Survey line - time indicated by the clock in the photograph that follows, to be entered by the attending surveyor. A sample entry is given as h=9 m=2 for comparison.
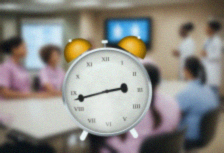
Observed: h=2 m=43
